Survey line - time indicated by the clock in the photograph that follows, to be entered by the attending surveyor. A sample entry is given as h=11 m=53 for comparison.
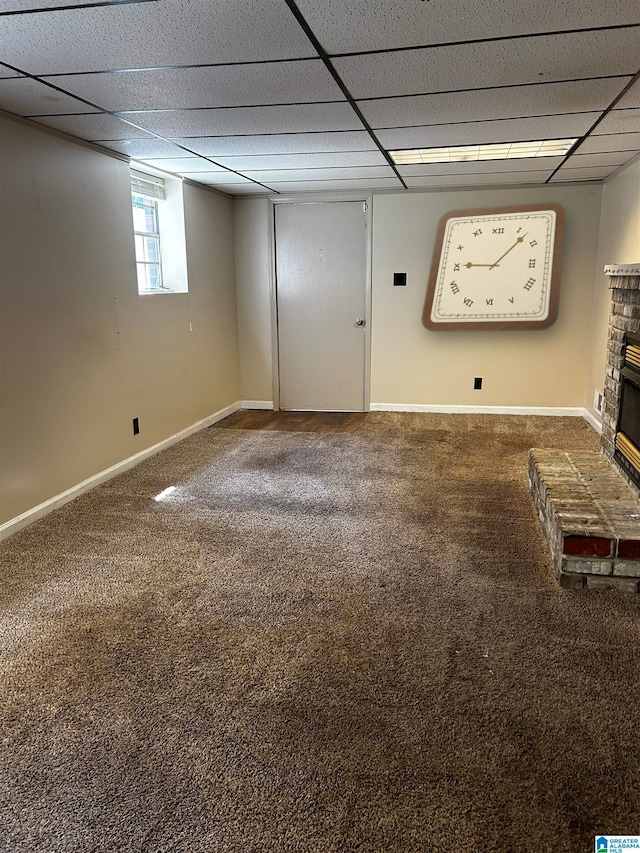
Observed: h=9 m=7
